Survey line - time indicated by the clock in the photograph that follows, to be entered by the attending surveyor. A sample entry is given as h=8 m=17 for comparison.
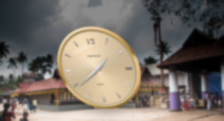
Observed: h=1 m=39
